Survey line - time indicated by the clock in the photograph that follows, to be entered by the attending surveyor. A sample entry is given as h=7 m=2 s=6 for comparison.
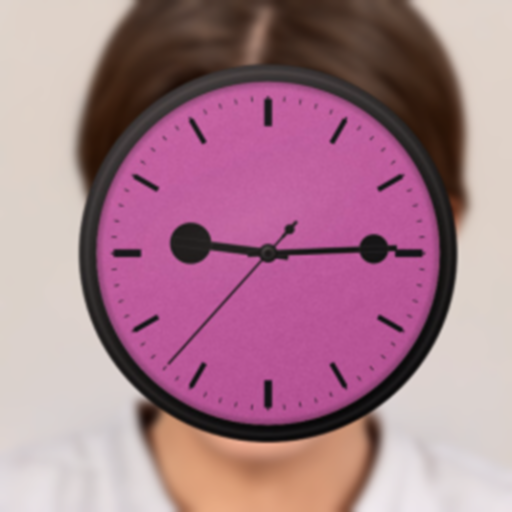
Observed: h=9 m=14 s=37
